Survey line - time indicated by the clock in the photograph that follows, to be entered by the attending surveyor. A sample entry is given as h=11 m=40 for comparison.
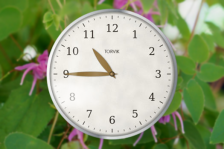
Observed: h=10 m=45
